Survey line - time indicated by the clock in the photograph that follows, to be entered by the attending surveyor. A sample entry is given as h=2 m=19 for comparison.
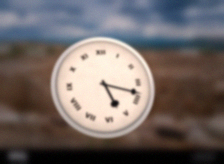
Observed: h=5 m=18
